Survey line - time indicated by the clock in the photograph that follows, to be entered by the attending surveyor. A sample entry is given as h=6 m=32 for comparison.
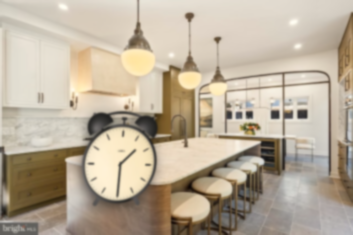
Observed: h=1 m=30
